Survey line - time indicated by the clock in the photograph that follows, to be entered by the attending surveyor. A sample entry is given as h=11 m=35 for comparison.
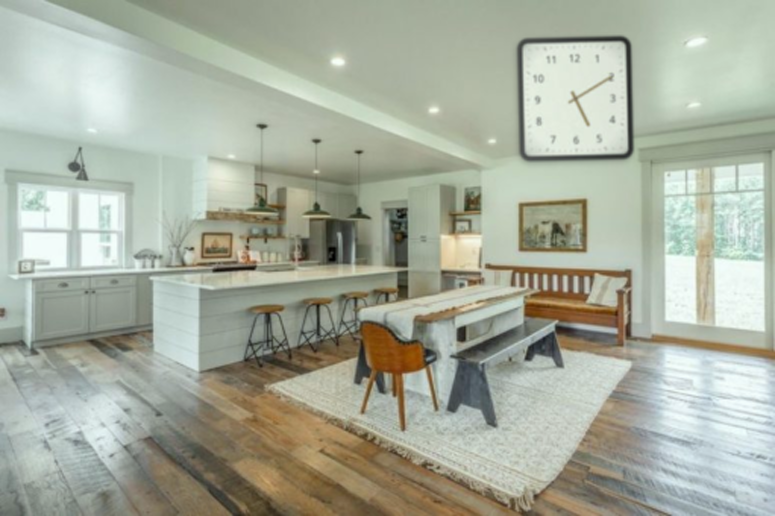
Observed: h=5 m=10
